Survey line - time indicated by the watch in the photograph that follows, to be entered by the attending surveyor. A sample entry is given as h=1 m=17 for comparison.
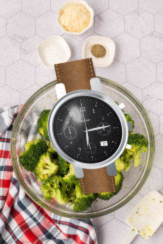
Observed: h=6 m=14
